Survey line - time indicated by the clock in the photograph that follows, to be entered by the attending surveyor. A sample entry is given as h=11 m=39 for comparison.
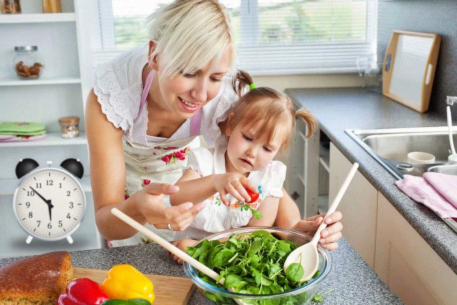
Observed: h=5 m=52
